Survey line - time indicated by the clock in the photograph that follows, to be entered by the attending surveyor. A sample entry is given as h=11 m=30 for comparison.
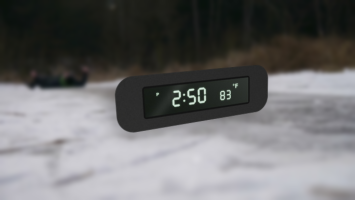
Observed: h=2 m=50
